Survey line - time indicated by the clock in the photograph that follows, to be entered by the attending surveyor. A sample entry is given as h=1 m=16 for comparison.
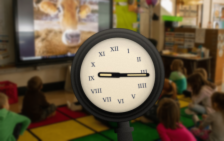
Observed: h=9 m=16
